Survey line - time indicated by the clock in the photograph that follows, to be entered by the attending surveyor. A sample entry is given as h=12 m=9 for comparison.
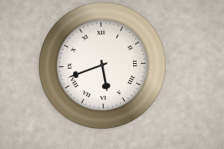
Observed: h=5 m=42
